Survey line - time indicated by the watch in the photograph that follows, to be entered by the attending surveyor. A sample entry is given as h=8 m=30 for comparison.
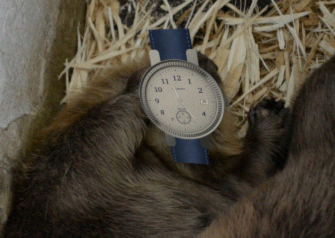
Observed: h=11 m=25
